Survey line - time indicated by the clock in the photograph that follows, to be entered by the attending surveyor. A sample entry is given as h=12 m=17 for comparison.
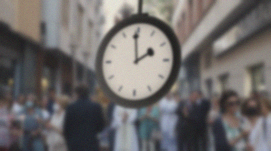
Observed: h=1 m=59
